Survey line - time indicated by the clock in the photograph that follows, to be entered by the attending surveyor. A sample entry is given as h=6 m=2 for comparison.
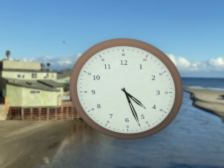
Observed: h=4 m=27
